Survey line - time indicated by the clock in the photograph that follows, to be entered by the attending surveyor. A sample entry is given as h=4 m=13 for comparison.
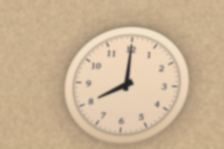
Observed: h=8 m=0
